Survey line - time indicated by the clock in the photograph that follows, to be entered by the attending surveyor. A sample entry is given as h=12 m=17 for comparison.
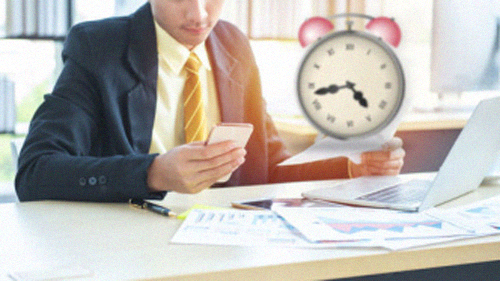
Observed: h=4 m=43
